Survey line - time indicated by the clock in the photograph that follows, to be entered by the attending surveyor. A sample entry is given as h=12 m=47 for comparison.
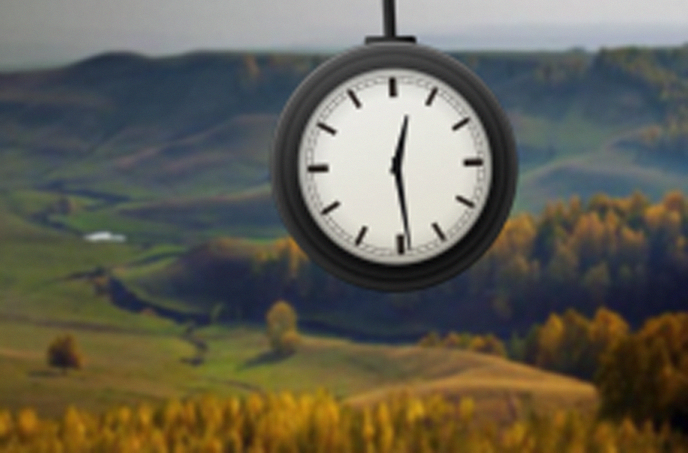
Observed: h=12 m=29
